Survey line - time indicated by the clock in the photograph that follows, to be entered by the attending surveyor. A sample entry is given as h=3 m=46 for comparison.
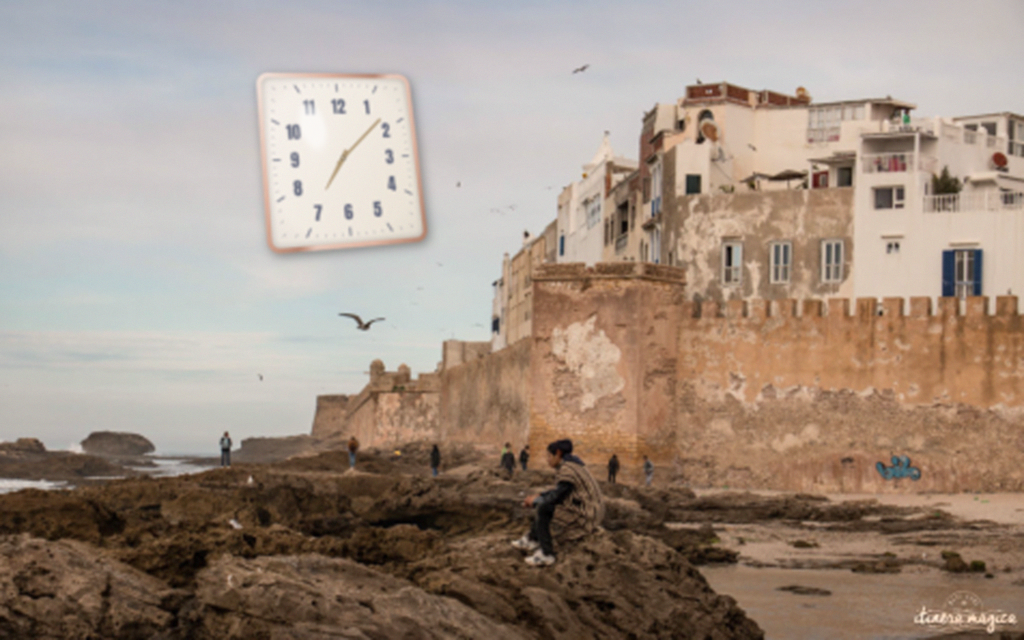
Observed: h=7 m=8
